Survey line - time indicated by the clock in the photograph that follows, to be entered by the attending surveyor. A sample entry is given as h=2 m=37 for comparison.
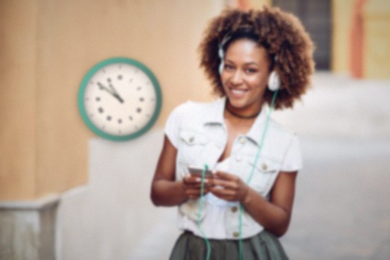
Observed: h=10 m=51
